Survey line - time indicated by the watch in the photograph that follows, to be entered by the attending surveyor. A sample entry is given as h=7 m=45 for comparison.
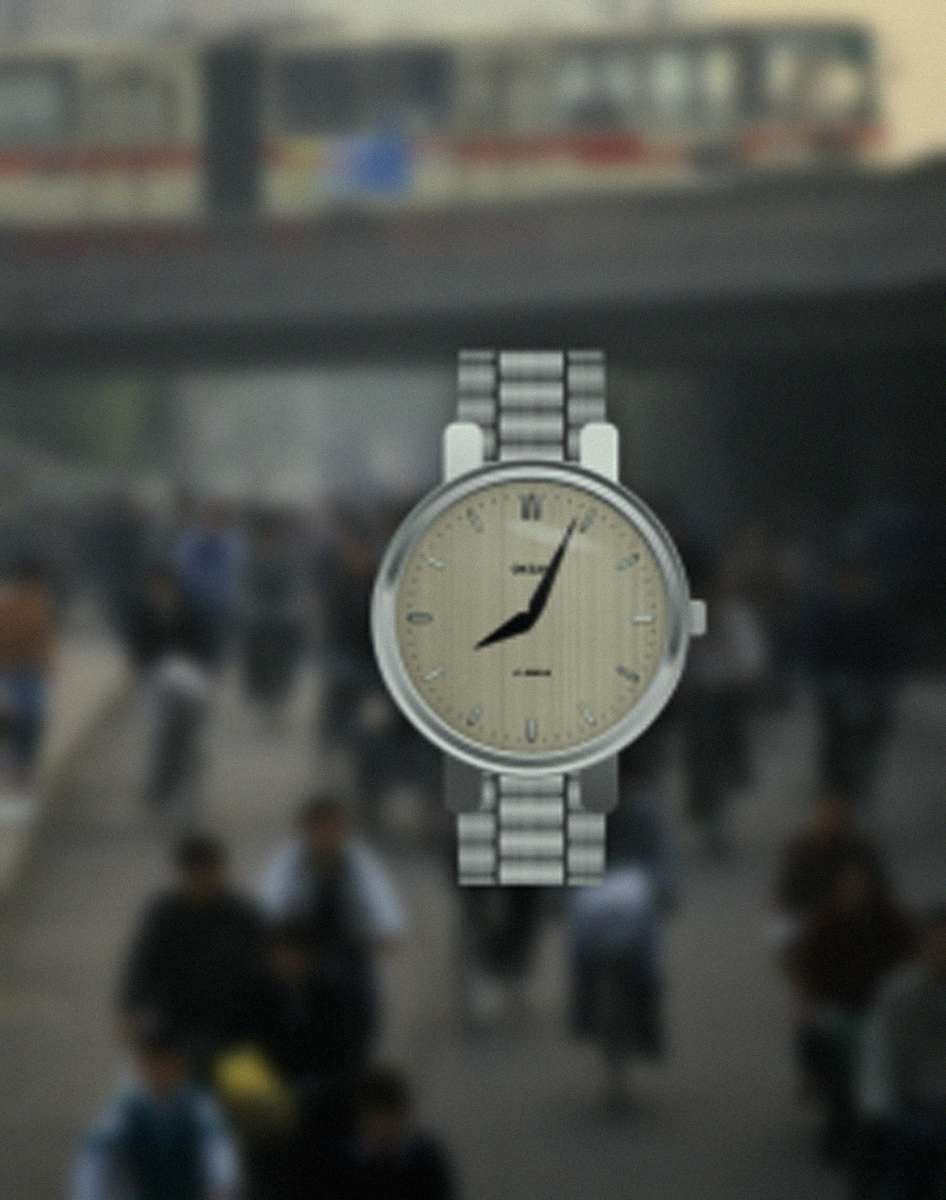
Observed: h=8 m=4
